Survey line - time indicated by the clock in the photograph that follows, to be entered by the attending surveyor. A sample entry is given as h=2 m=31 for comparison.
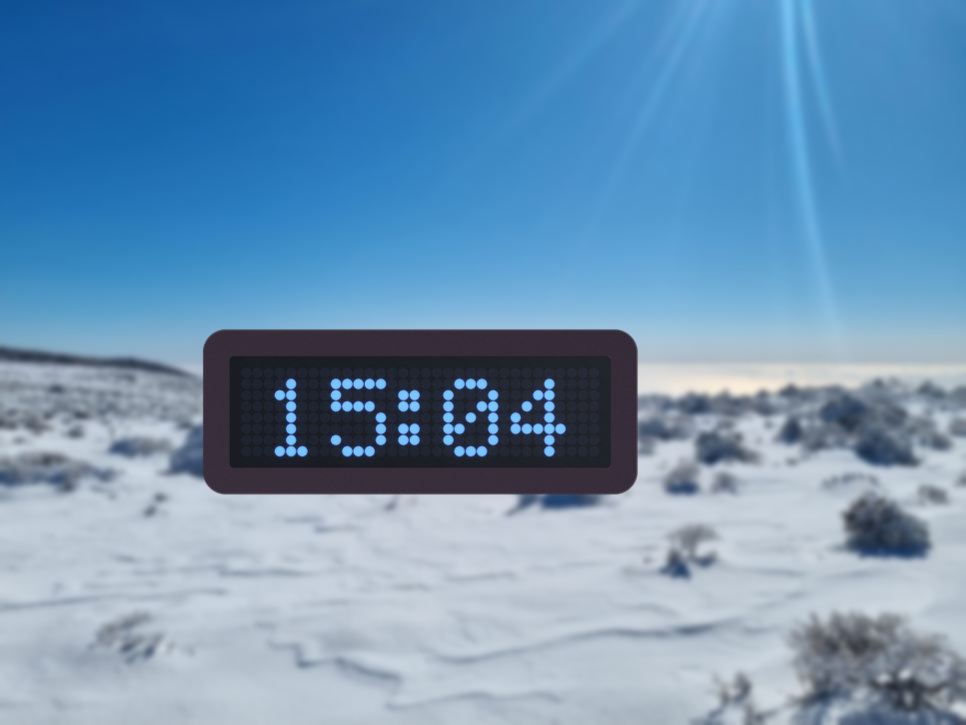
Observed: h=15 m=4
